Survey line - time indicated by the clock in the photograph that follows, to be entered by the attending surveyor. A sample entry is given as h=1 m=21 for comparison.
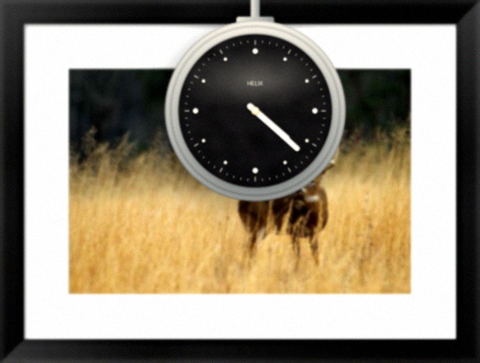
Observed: h=4 m=22
